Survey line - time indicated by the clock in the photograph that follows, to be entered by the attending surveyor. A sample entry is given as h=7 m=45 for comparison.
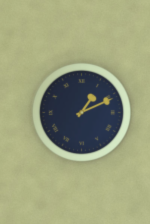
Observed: h=1 m=11
